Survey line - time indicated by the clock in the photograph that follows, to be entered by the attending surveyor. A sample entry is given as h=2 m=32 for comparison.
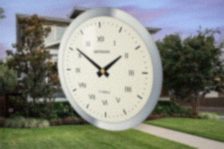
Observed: h=1 m=51
